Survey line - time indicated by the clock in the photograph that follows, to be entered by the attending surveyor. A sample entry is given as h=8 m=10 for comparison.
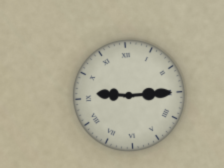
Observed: h=9 m=15
